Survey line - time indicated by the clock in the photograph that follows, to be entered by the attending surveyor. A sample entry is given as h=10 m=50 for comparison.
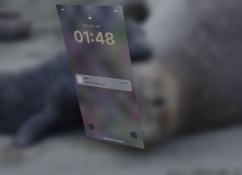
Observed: h=1 m=48
